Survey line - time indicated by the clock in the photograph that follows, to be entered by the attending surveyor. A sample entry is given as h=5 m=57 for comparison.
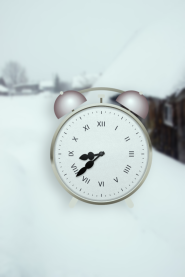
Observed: h=8 m=38
